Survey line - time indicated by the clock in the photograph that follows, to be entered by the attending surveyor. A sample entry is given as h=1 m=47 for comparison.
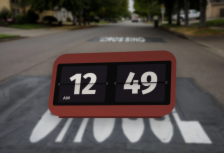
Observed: h=12 m=49
